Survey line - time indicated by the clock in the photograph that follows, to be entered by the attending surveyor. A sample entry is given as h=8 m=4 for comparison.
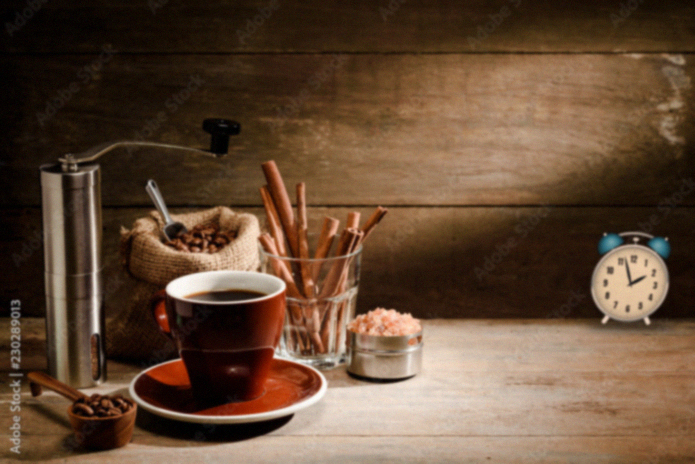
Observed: h=1 m=57
